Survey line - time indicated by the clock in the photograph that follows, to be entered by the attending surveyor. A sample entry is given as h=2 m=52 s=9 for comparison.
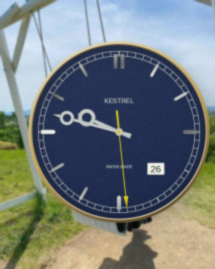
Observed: h=9 m=47 s=29
